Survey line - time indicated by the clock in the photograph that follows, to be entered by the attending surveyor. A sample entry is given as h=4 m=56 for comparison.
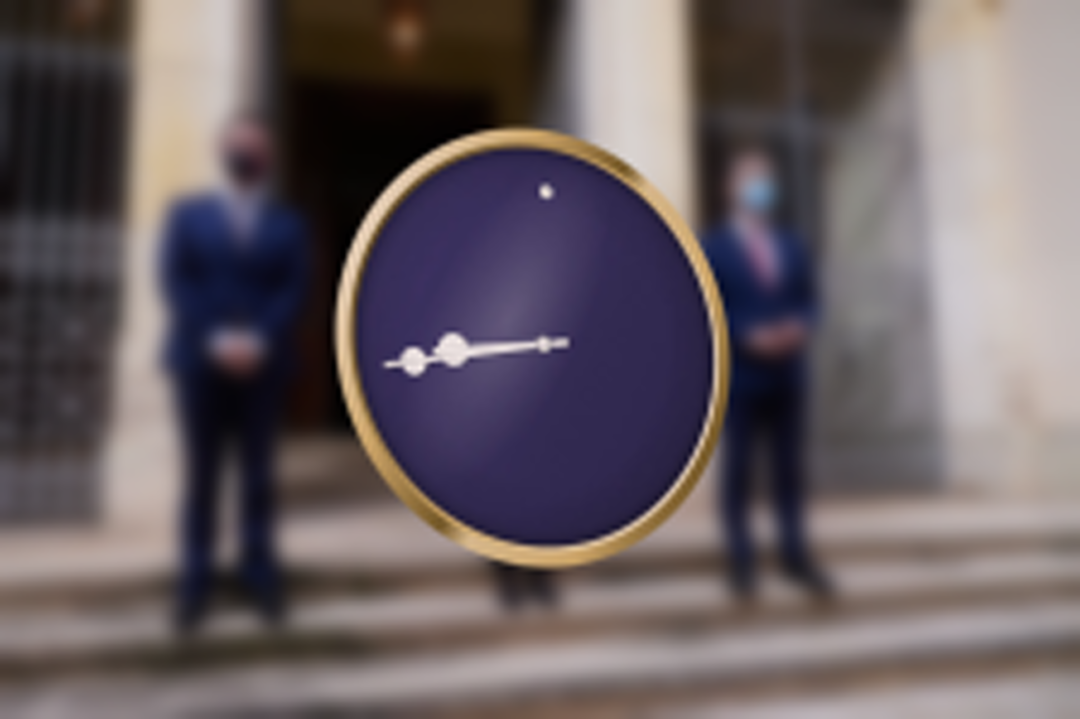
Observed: h=8 m=43
